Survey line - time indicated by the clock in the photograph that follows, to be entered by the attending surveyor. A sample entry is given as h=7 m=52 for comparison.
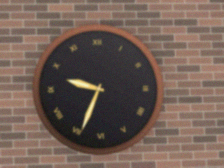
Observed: h=9 m=34
